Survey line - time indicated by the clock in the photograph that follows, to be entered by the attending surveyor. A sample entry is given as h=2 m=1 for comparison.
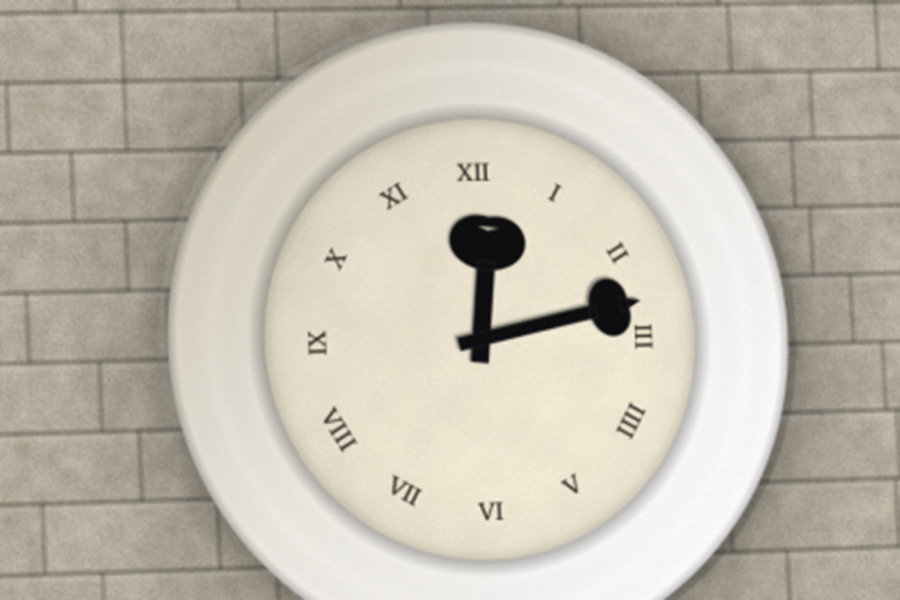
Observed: h=12 m=13
